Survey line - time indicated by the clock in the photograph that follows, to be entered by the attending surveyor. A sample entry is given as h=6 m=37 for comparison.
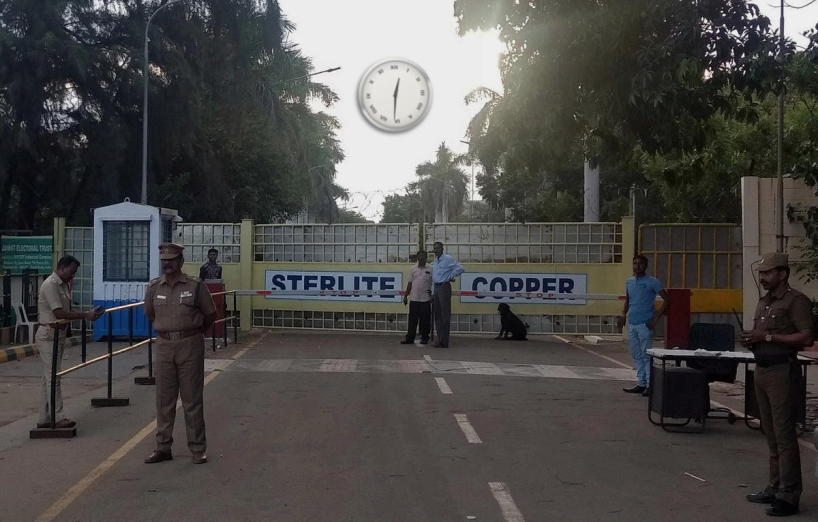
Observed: h=12 m=31
